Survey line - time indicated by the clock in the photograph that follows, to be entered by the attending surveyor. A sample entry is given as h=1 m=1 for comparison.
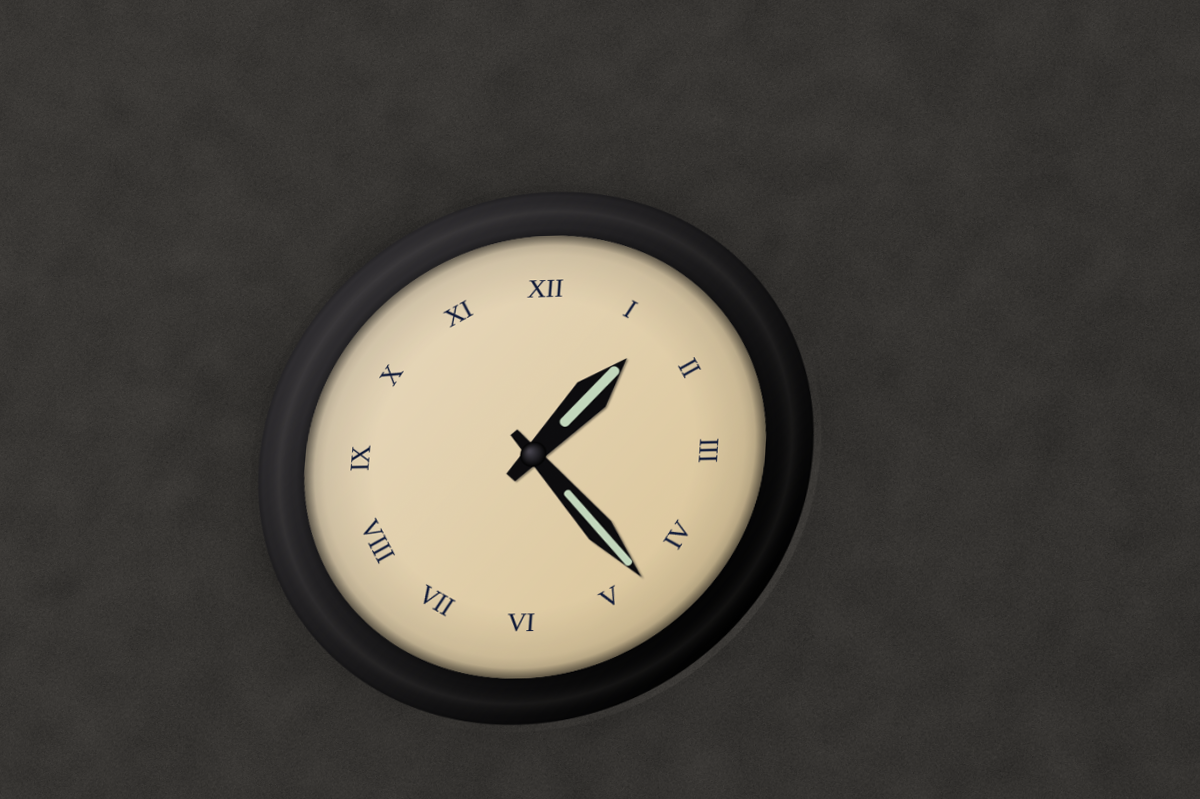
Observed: h=1 m=23
